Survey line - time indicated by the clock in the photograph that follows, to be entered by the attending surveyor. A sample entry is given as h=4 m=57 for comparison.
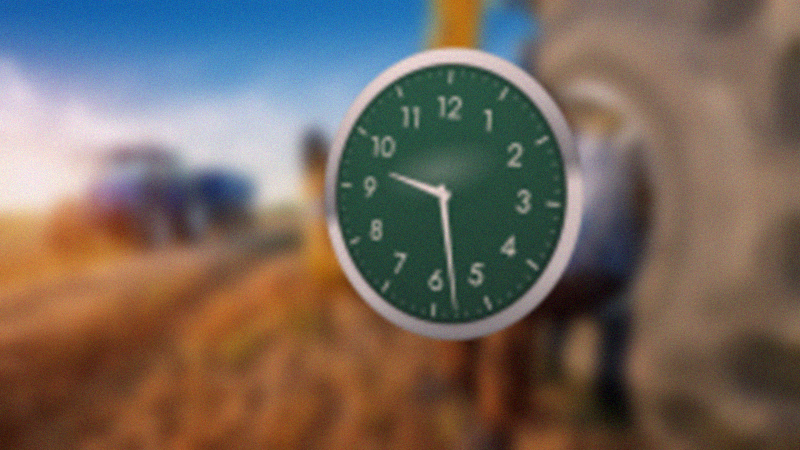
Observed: h=9 m=28
